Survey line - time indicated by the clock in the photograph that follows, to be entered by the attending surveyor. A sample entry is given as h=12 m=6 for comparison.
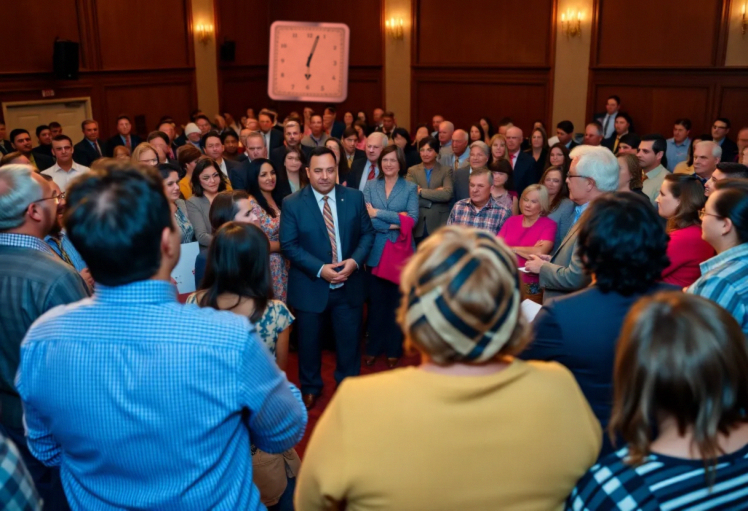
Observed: h=6 m=3
